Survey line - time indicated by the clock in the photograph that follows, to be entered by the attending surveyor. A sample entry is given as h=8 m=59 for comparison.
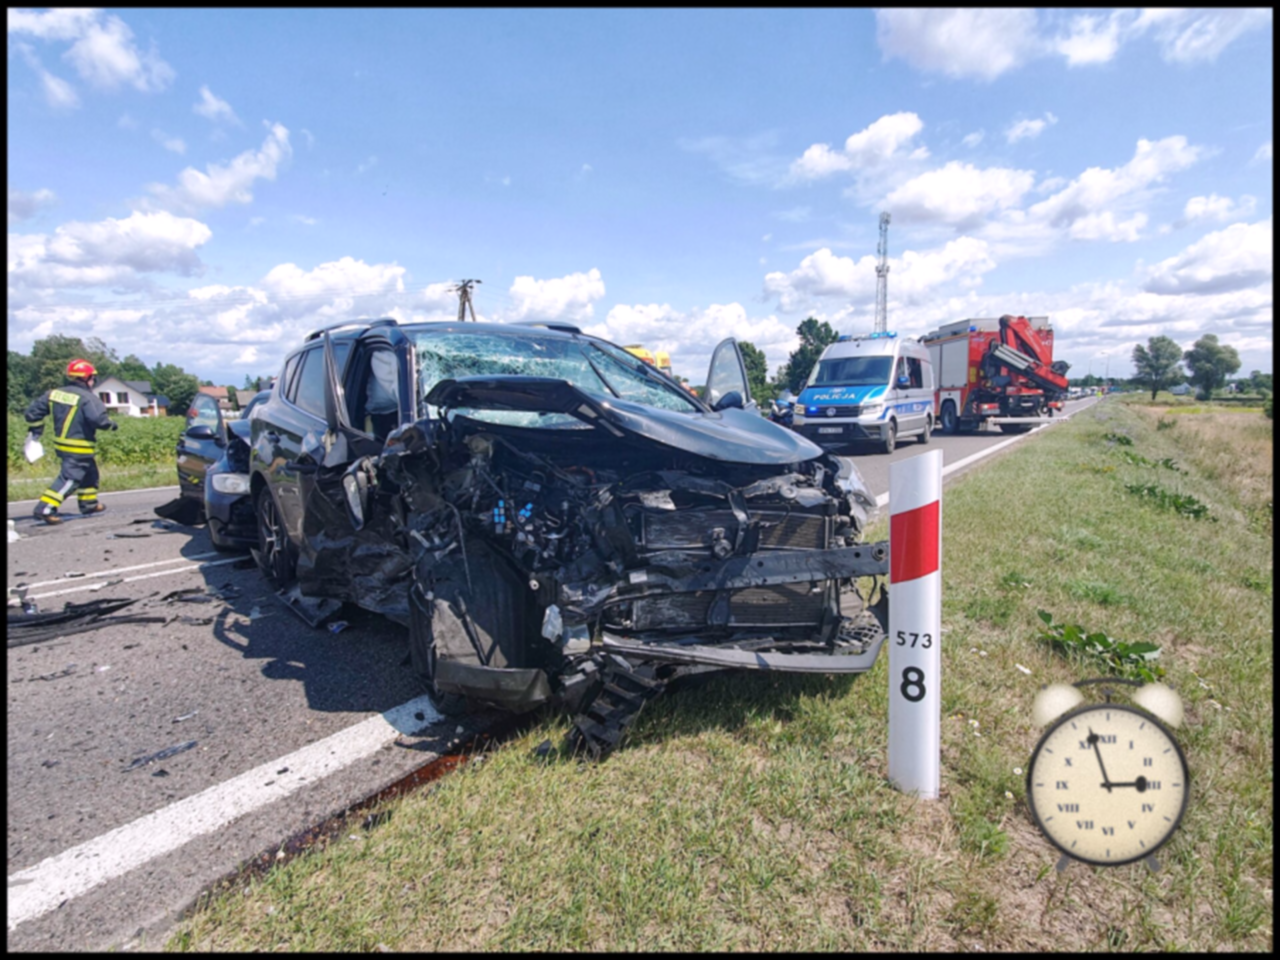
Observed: h=2 m=57
